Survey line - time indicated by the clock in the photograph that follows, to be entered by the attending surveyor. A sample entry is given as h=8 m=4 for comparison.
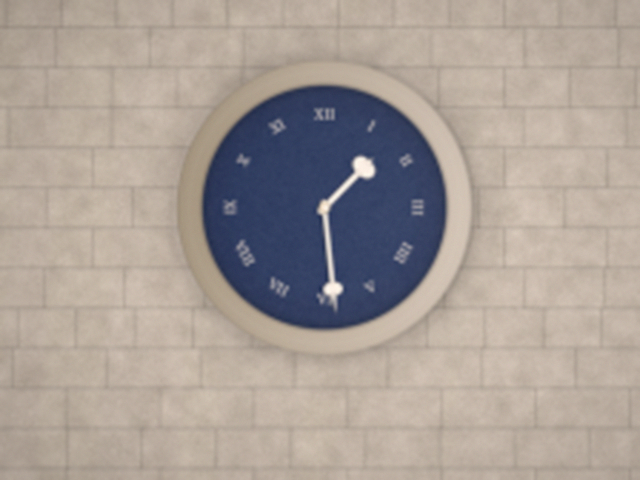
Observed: h=1 m=29
